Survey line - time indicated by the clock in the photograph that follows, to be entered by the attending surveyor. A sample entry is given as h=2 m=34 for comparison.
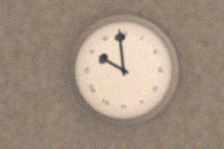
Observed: h=9 m=59
